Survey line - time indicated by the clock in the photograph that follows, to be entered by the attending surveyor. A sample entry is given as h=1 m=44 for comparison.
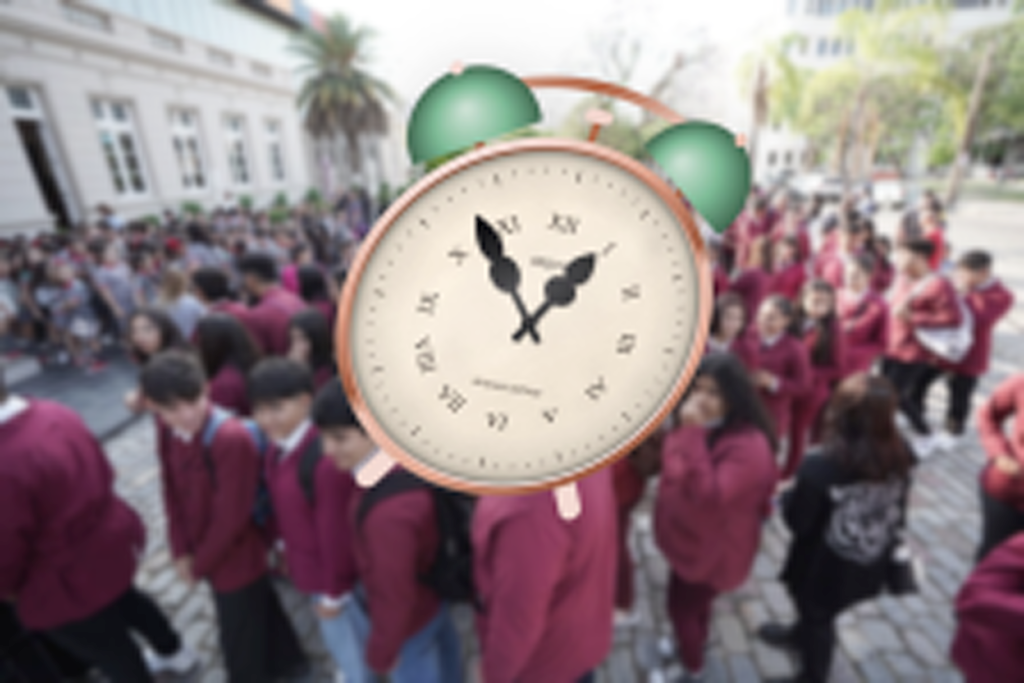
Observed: h=12 m=53
